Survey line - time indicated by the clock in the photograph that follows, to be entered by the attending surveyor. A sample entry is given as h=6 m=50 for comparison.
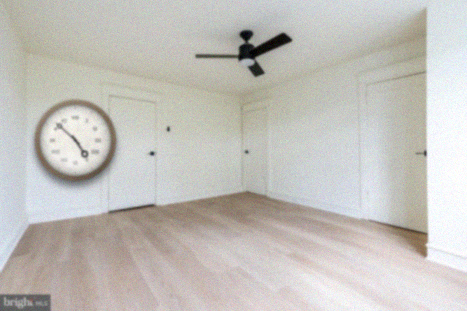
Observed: h=4 m=52
